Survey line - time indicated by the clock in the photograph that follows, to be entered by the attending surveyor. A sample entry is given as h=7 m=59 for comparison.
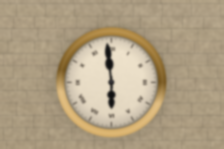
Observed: h=5 m=59
